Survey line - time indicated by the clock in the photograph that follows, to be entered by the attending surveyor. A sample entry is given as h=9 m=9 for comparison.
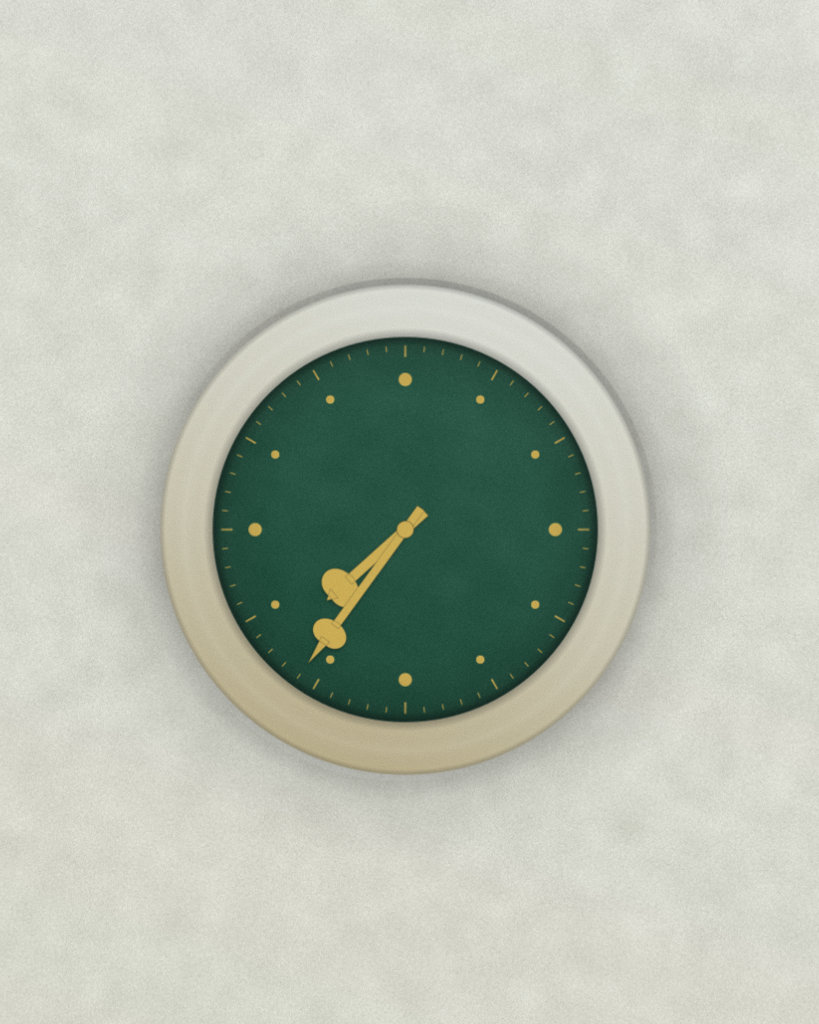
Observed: h=7 m=36
